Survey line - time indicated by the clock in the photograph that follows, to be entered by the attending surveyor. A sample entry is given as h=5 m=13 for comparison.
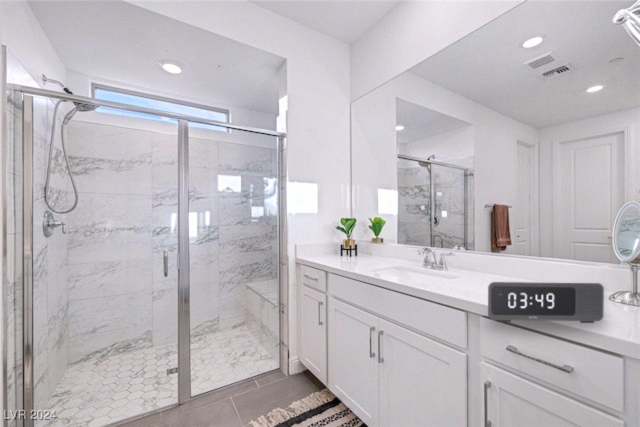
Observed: h=3 m=49
